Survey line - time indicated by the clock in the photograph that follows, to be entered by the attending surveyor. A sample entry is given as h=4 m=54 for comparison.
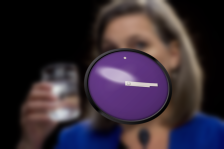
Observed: h=3 m=16
